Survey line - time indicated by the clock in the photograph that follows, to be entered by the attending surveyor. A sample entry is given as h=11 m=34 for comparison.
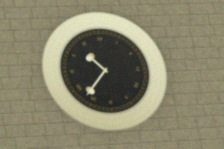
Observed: h=10 m=37
